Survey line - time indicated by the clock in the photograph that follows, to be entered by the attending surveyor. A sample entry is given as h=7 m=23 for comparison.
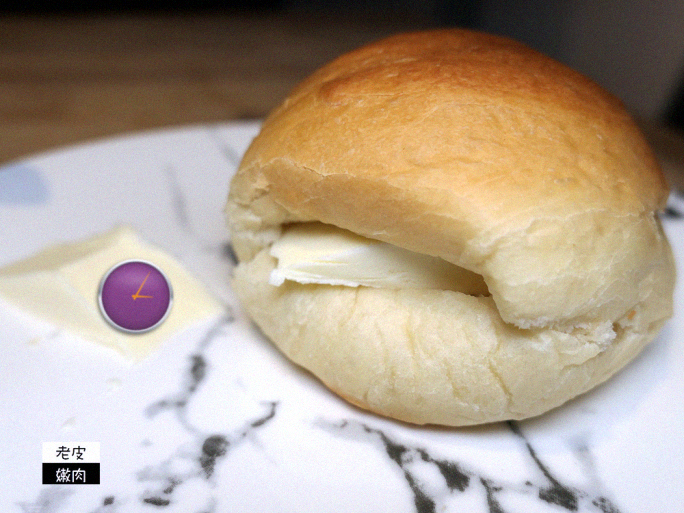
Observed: h=3 m=5
